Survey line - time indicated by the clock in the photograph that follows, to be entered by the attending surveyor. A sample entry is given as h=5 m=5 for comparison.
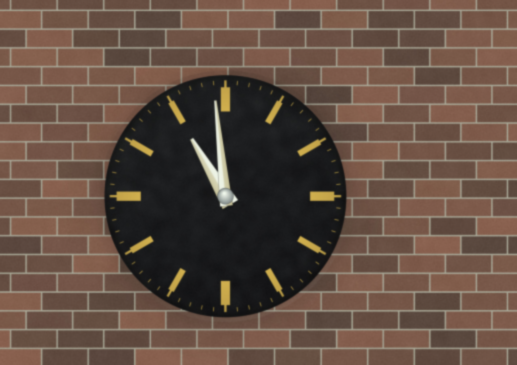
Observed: h=10 m=59
